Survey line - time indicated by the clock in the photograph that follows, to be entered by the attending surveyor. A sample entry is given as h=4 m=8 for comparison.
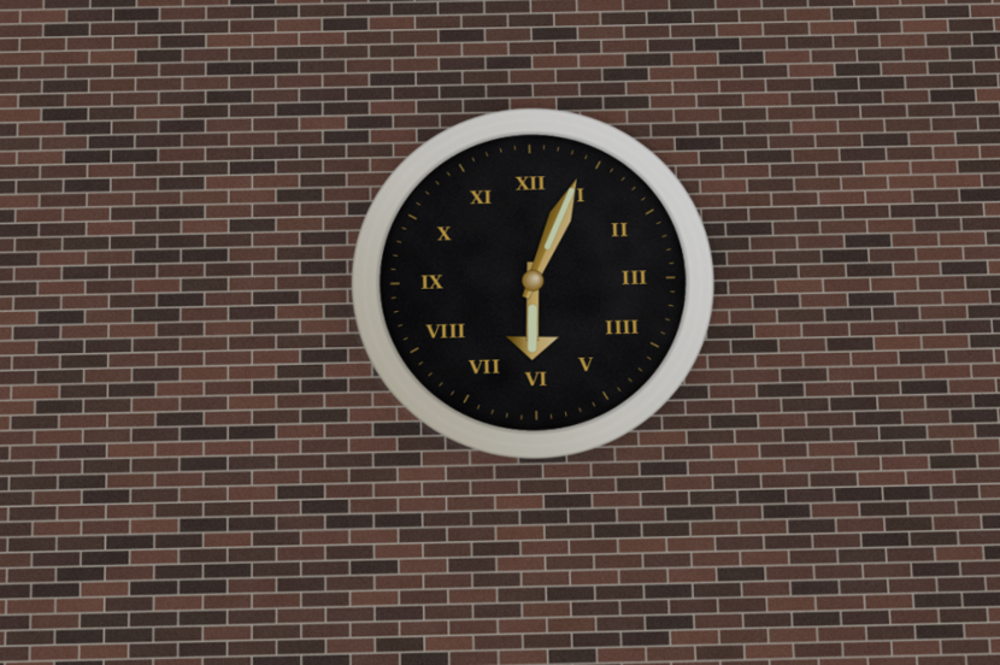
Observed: h=6 m=4
